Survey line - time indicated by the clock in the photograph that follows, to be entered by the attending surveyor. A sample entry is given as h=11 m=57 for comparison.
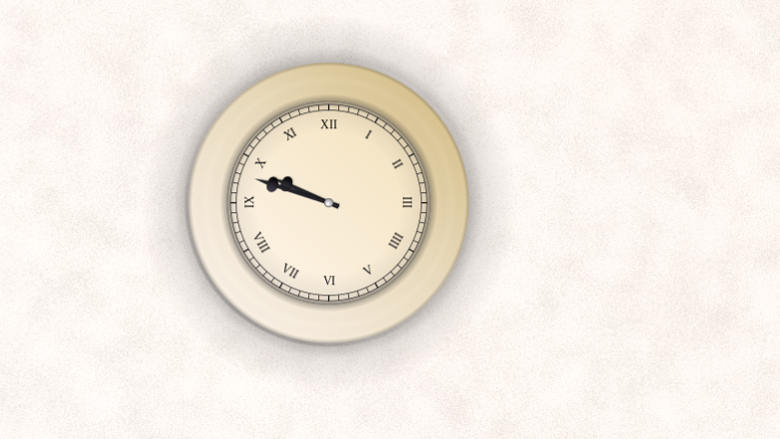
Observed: h=9 m=48
